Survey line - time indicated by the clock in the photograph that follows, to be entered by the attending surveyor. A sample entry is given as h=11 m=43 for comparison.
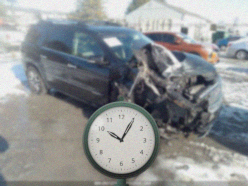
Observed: h=10 m=5
